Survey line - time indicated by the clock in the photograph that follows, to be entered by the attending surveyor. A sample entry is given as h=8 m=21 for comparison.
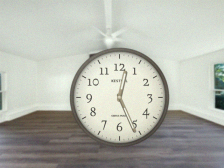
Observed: h=12 m=26
